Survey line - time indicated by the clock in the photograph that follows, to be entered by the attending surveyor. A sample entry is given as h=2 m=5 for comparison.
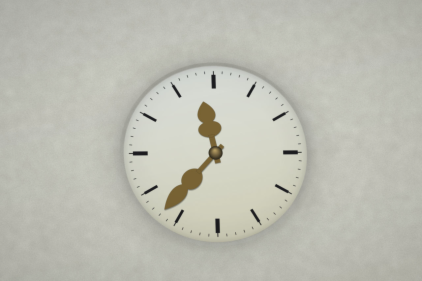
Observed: h=11 m=37
